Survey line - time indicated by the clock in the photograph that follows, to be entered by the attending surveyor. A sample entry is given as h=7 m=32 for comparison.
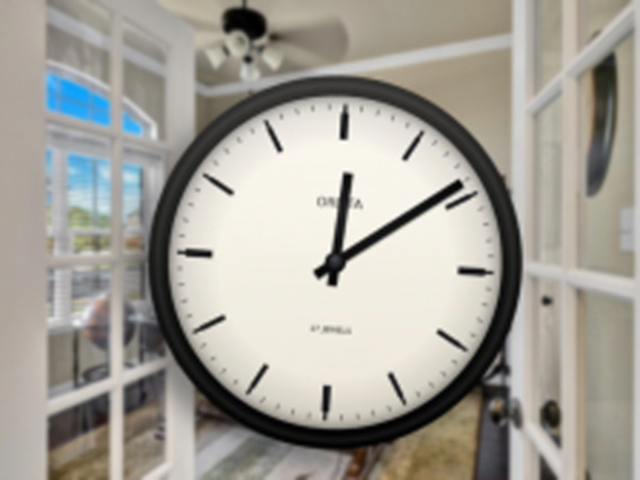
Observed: h=12 m=9
